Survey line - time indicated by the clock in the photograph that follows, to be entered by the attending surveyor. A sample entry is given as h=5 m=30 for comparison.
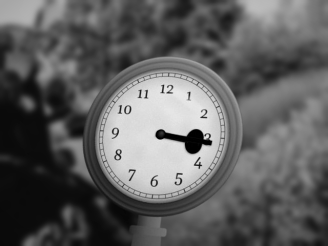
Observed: h=3 m=16
